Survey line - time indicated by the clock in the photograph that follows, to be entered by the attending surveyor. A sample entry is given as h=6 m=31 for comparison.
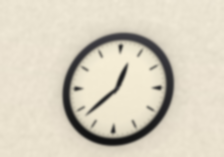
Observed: h=12 m=38
